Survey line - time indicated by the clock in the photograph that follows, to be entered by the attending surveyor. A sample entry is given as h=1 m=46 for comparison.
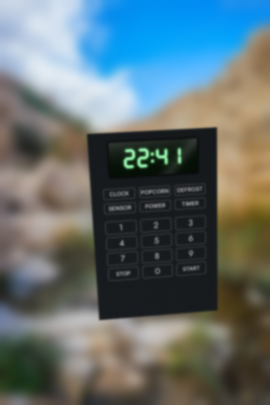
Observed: h=22 m=41
